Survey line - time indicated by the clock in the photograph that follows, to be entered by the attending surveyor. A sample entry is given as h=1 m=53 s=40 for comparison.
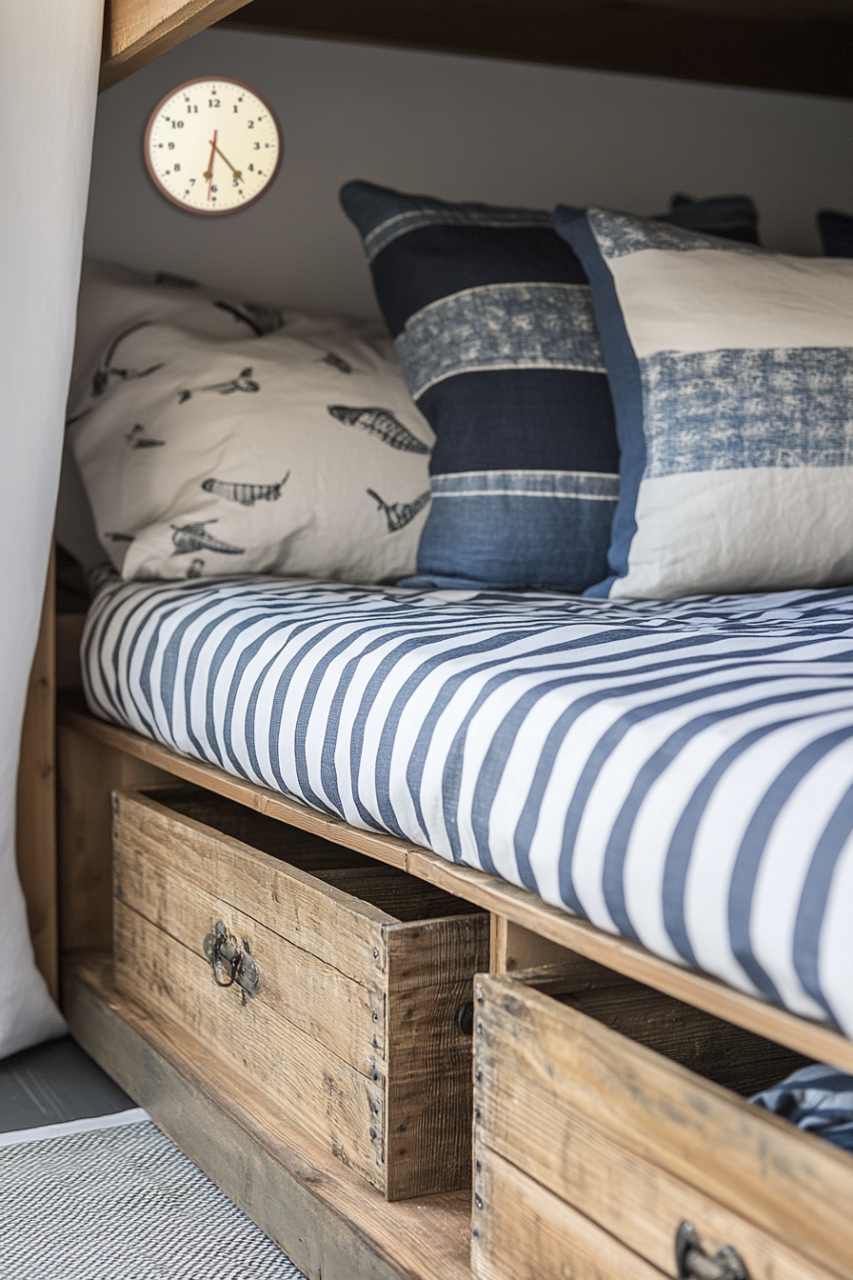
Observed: h=6 m=23 s=31
